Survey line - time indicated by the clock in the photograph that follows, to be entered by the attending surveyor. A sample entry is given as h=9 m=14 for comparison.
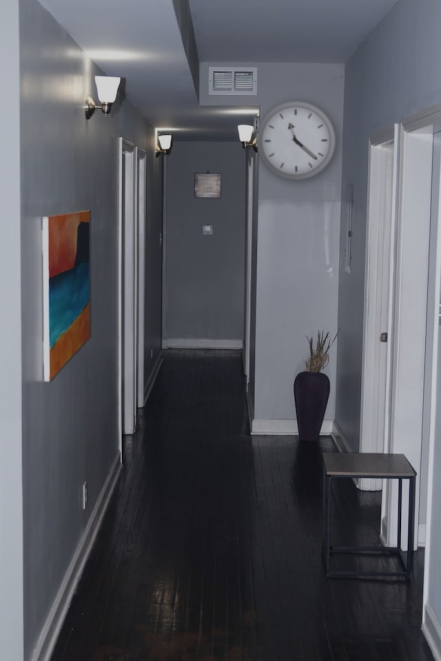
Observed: h=11 m=22
